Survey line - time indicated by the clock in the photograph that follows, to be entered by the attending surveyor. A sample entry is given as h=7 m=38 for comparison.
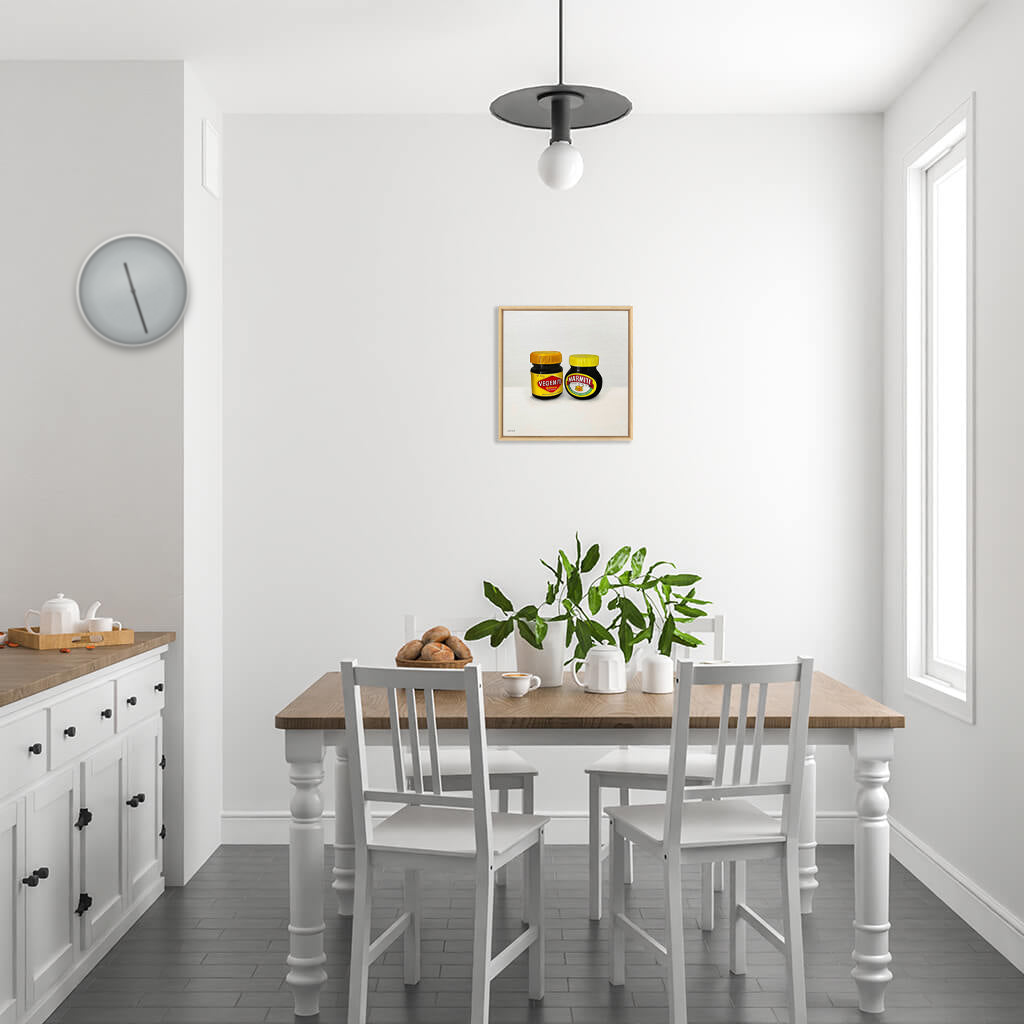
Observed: h=11 m=27
